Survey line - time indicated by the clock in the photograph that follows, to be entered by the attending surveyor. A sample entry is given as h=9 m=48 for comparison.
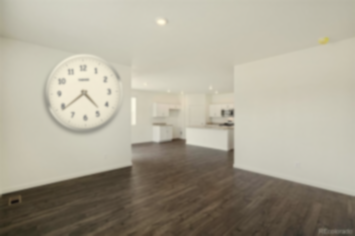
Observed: h=4 m=39
